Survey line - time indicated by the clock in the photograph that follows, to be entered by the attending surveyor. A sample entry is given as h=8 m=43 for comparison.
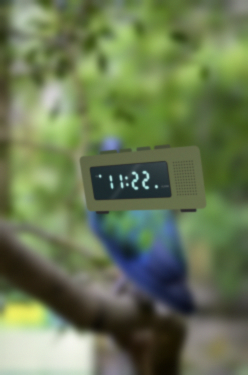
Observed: h=11 m=22
